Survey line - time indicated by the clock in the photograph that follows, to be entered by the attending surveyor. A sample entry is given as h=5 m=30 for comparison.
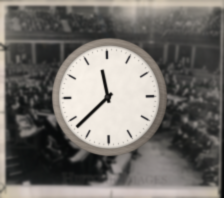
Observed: h=11 m=38
